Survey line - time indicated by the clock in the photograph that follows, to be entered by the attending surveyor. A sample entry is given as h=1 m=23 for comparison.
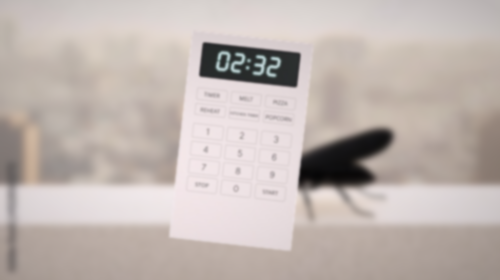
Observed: h=2 m=32
